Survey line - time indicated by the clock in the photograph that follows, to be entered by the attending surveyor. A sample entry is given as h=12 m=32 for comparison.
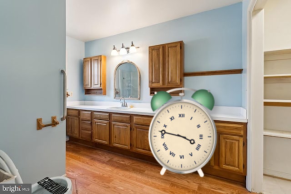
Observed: h=3 m=47
